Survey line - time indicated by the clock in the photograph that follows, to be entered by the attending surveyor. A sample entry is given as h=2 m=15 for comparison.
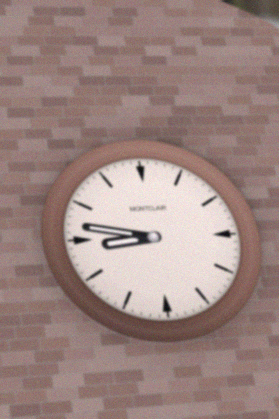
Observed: h=8 m=47
